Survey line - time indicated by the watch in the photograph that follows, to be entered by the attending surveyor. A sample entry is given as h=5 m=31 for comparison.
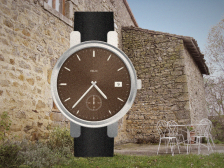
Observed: h=4 m=37
